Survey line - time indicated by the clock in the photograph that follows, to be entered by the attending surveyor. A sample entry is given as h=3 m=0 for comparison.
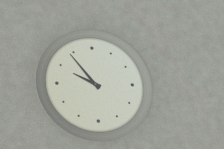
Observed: h=9 m=54
